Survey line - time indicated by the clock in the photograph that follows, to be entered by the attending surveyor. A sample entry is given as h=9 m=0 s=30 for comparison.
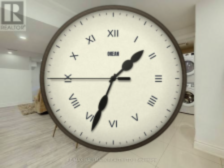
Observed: h=1 m=33 s=45
